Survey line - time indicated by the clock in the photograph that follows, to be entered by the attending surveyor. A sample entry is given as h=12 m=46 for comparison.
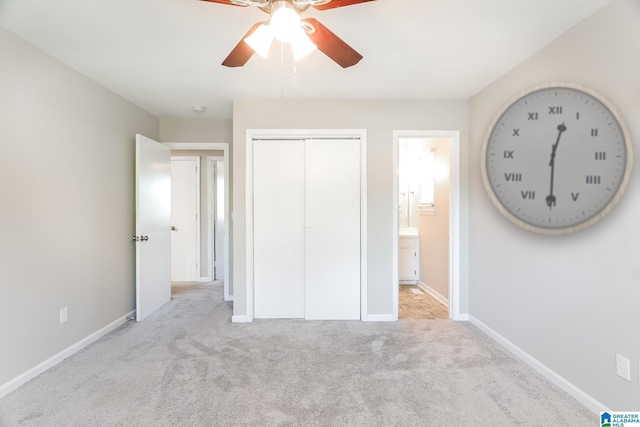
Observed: h=12 m=30
